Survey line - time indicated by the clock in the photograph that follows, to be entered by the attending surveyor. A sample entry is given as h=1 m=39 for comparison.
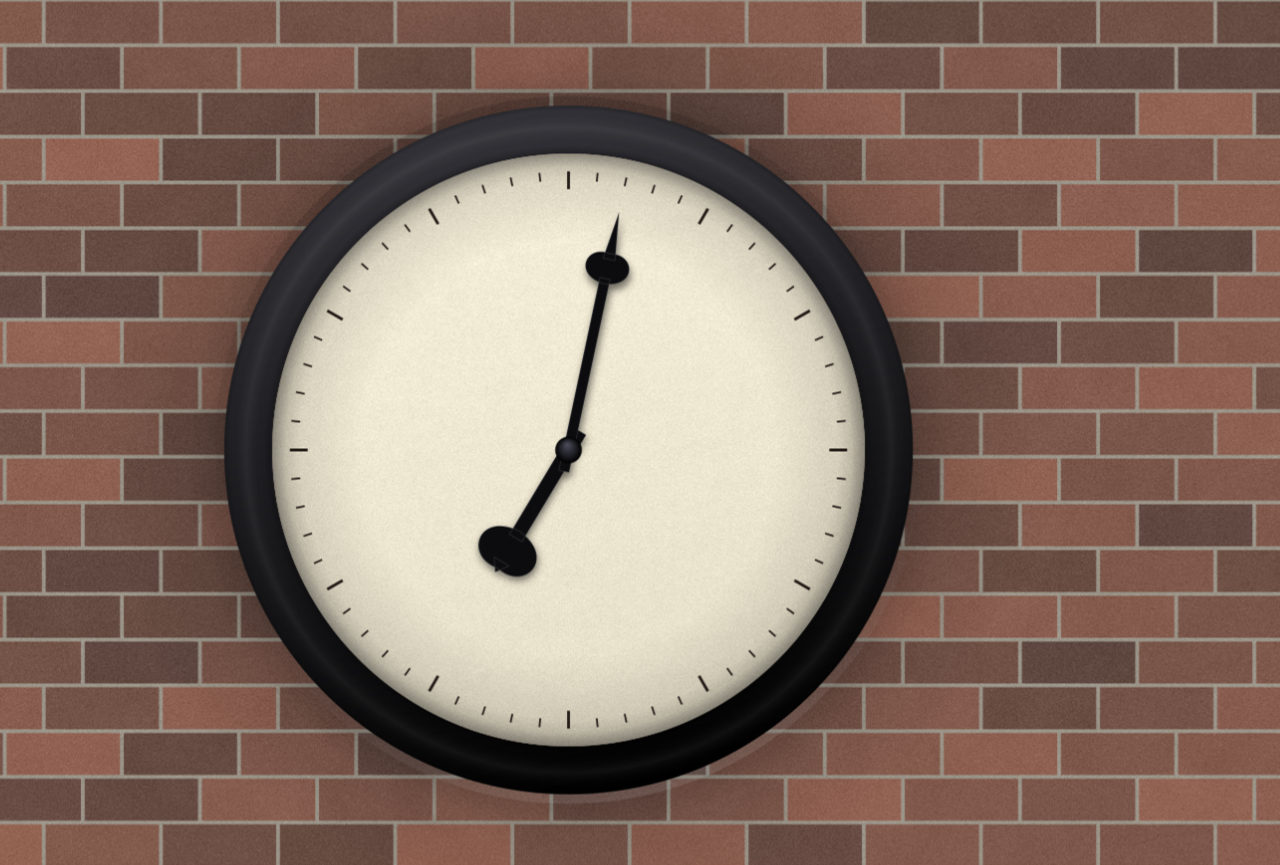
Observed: h=7 m=2
